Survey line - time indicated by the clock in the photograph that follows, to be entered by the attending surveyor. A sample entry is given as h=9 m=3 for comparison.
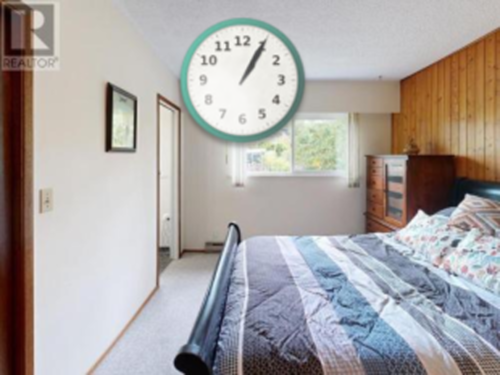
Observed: h=1 m=5
